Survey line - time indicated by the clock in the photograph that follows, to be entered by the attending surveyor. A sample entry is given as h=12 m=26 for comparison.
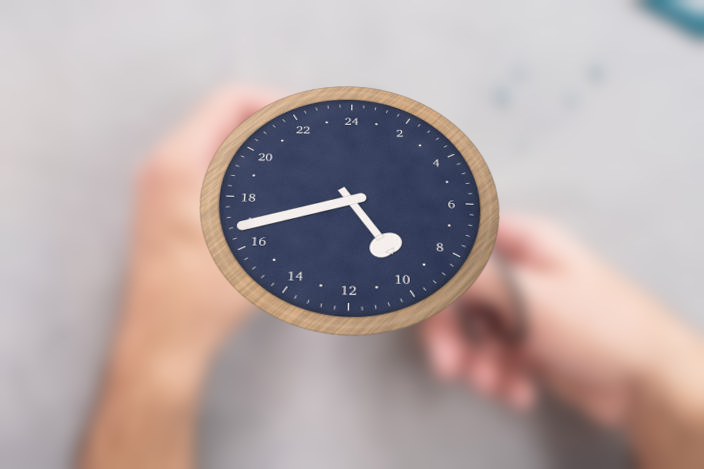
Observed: h=9 m=42
